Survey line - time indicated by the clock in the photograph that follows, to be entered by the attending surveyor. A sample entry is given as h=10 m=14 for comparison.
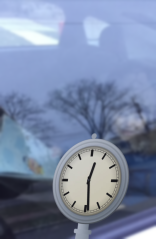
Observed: h=12 m=29
